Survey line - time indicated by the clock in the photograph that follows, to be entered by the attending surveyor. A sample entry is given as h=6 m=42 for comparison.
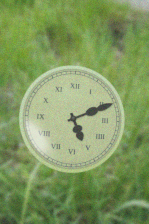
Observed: h=5 m=11
